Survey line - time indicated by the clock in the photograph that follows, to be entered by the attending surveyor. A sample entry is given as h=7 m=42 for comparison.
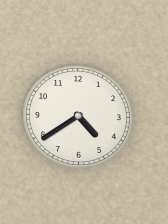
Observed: h=4 m=39
